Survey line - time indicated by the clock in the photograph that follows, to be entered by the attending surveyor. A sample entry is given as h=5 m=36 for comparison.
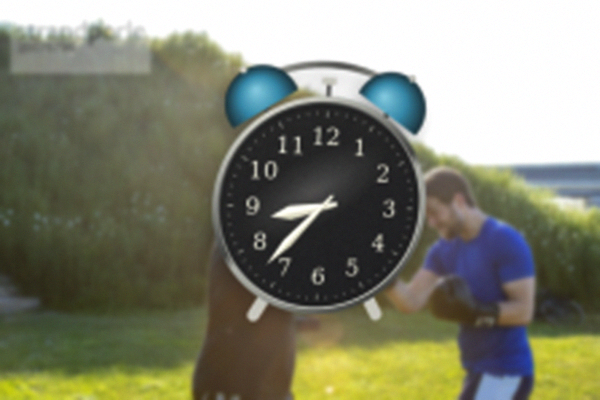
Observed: h=8 m=37
